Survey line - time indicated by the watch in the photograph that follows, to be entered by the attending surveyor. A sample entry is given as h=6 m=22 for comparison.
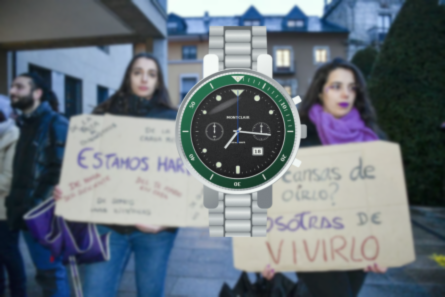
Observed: h=7 m=16
